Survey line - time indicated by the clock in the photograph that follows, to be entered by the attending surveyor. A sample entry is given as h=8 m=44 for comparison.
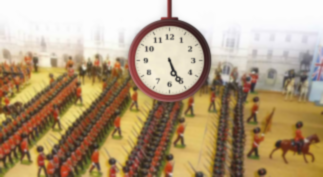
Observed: h=5 m=26
